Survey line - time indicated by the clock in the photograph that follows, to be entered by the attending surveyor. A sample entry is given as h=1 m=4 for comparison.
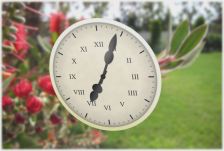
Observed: h=7 m=4
